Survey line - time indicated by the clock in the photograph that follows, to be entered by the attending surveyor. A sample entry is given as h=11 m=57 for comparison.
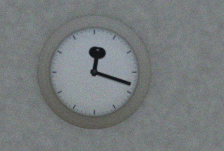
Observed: h=12 m=18
